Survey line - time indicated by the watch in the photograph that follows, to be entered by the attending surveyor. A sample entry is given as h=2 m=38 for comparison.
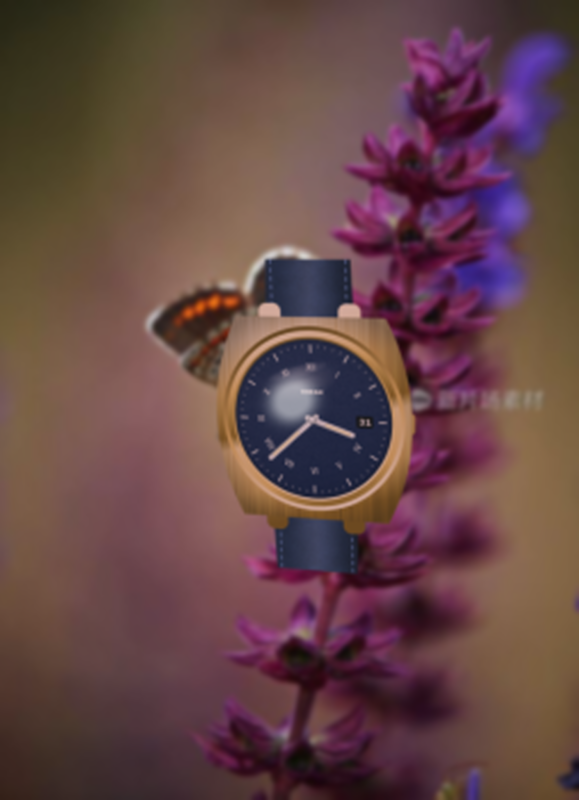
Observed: h=3 m=38
